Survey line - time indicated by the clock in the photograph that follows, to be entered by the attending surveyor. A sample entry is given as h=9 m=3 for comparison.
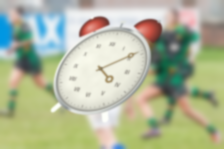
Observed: h=4 m=9
